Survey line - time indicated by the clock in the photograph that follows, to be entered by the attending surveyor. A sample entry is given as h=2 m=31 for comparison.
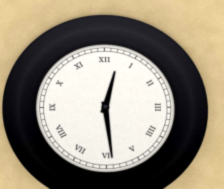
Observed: h=12 m=29
